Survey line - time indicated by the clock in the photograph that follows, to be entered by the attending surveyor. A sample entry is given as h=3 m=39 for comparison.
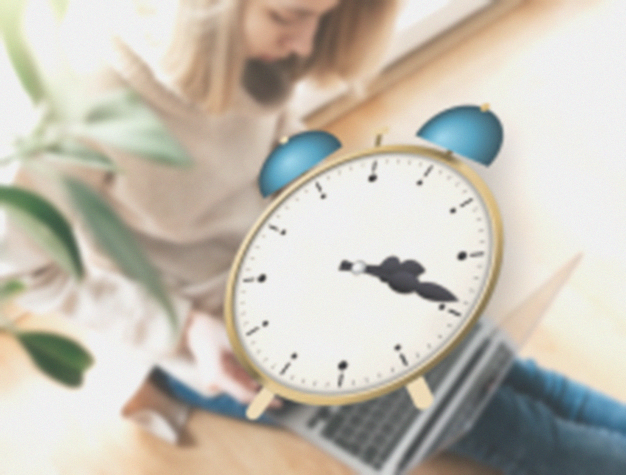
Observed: h=3 m=19
